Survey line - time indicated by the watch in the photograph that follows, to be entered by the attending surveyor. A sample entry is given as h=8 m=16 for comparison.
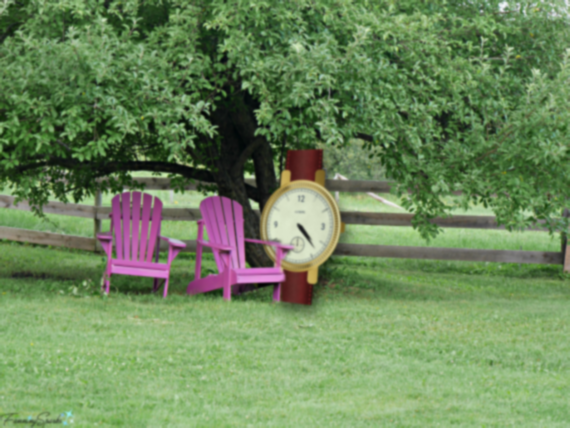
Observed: h=4 m=23
